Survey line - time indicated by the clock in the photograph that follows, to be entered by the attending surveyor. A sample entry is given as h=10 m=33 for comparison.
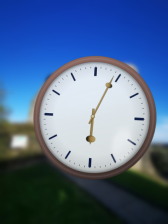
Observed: h=6 m=4
